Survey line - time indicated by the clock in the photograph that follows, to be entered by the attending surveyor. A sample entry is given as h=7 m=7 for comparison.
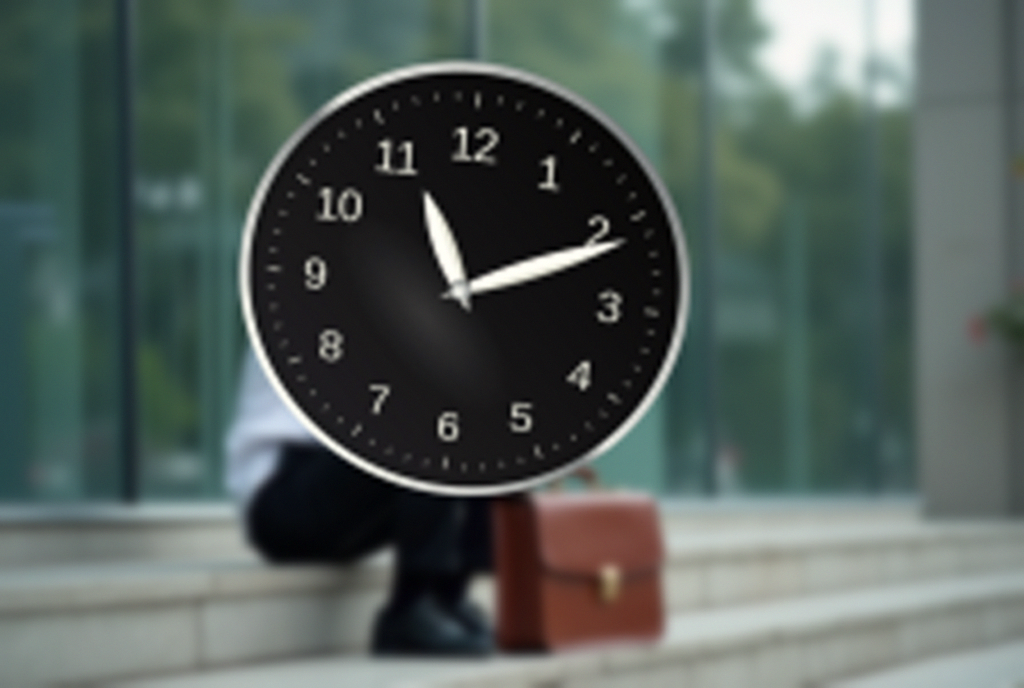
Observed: h=11 m=11
